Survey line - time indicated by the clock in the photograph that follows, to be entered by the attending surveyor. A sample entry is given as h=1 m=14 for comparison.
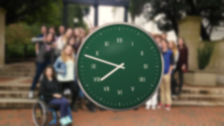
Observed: h=7 m=48
